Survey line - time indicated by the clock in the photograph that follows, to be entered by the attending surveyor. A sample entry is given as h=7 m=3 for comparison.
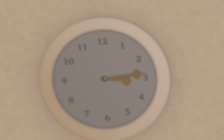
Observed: h=3 m=14
